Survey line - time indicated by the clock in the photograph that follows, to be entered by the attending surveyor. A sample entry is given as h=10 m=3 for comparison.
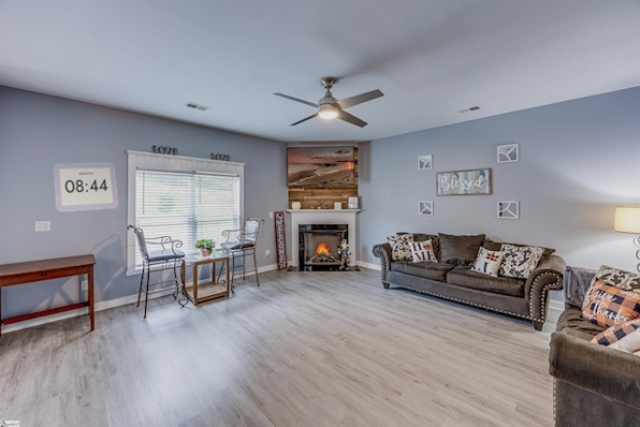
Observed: h=8 m=44
